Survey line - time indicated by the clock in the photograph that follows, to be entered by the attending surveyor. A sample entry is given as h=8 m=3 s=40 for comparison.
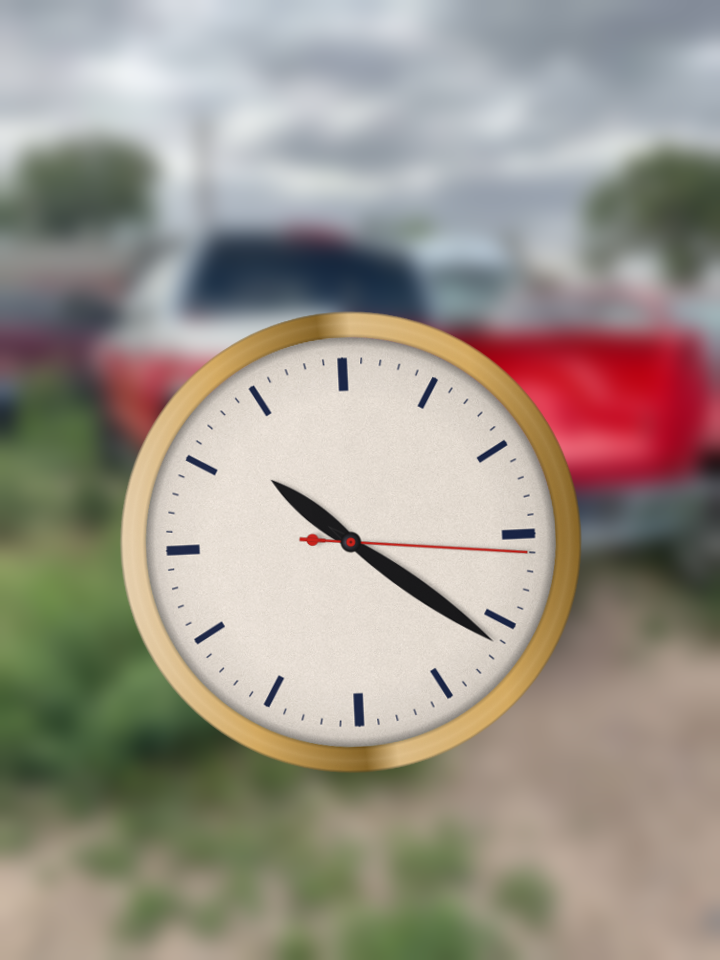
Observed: h=10 m=21 s=16
